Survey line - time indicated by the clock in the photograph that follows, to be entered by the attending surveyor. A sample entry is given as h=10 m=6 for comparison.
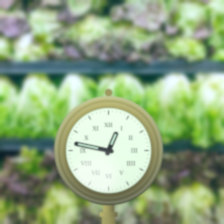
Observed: h=12 m=47
